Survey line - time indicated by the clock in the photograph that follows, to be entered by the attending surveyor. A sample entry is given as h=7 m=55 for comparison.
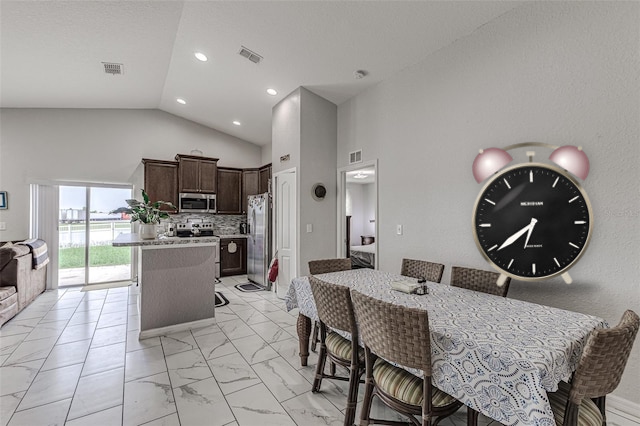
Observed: h=6 m=39
